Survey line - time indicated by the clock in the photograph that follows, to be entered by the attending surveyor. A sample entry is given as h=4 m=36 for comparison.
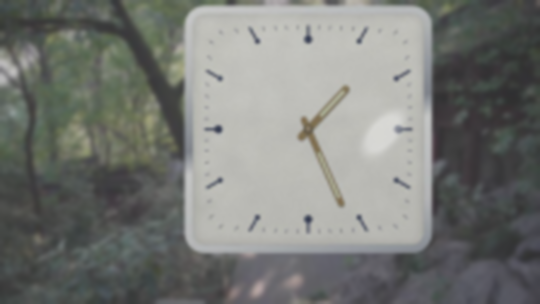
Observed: h=1 m=26
